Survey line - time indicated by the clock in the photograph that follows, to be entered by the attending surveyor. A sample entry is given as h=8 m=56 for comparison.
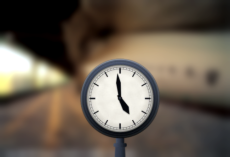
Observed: h=4 m=59
